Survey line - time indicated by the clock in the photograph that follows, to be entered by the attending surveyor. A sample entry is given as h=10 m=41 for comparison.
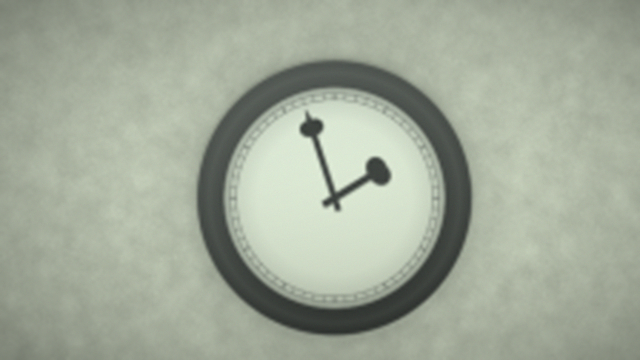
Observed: h=1 m=57
